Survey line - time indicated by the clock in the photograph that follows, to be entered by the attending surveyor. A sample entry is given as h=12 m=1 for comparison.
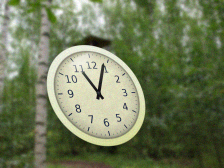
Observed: h=11 m=4
